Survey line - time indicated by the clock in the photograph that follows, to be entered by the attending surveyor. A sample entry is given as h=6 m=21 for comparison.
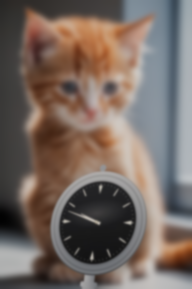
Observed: h=9 m=48
